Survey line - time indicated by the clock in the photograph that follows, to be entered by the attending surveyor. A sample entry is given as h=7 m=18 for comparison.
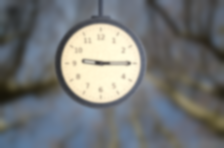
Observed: h=9 m=15
